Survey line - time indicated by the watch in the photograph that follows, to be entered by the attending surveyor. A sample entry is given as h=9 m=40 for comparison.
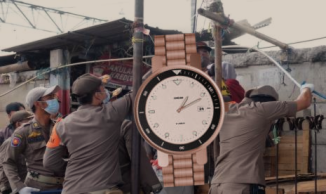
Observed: h=1 m=11
